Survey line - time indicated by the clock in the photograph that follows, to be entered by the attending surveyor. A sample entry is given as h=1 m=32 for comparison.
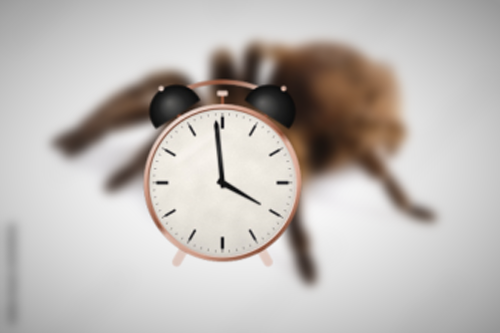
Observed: h=3 m=59
